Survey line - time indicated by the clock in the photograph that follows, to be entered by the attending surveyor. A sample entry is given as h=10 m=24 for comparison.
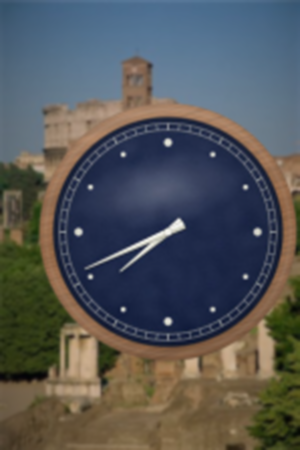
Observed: h=7 m=41
